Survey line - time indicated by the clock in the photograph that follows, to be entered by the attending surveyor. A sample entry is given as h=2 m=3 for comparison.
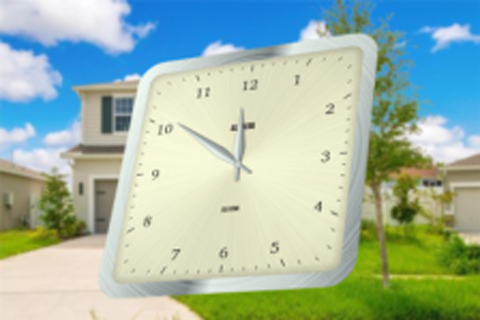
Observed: h=11 m=51
